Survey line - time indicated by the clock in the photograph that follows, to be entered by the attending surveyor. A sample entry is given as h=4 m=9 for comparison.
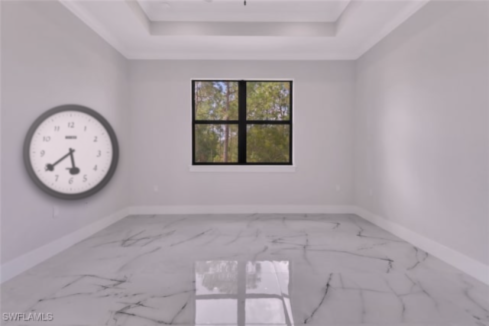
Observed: h=5 m=39
